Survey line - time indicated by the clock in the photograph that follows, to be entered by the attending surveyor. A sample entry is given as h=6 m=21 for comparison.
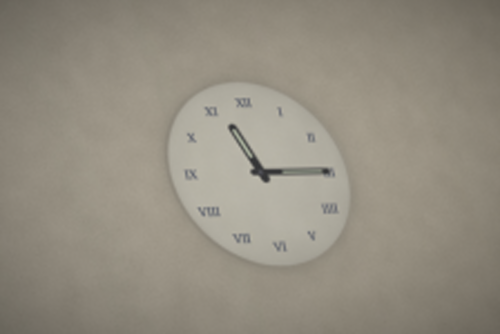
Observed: h=11 m=15
